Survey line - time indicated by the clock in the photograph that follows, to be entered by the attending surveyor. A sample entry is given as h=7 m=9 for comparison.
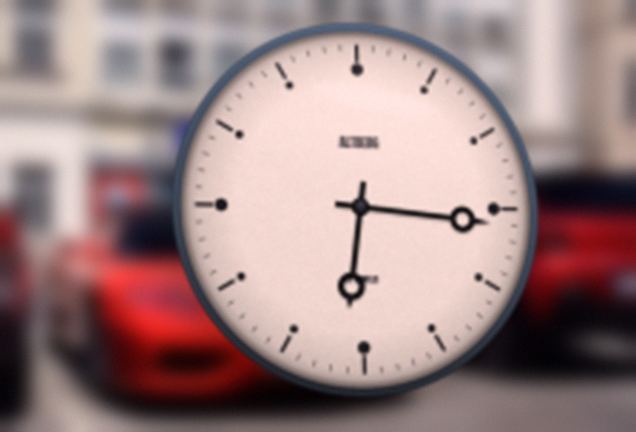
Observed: h=6 m=16
